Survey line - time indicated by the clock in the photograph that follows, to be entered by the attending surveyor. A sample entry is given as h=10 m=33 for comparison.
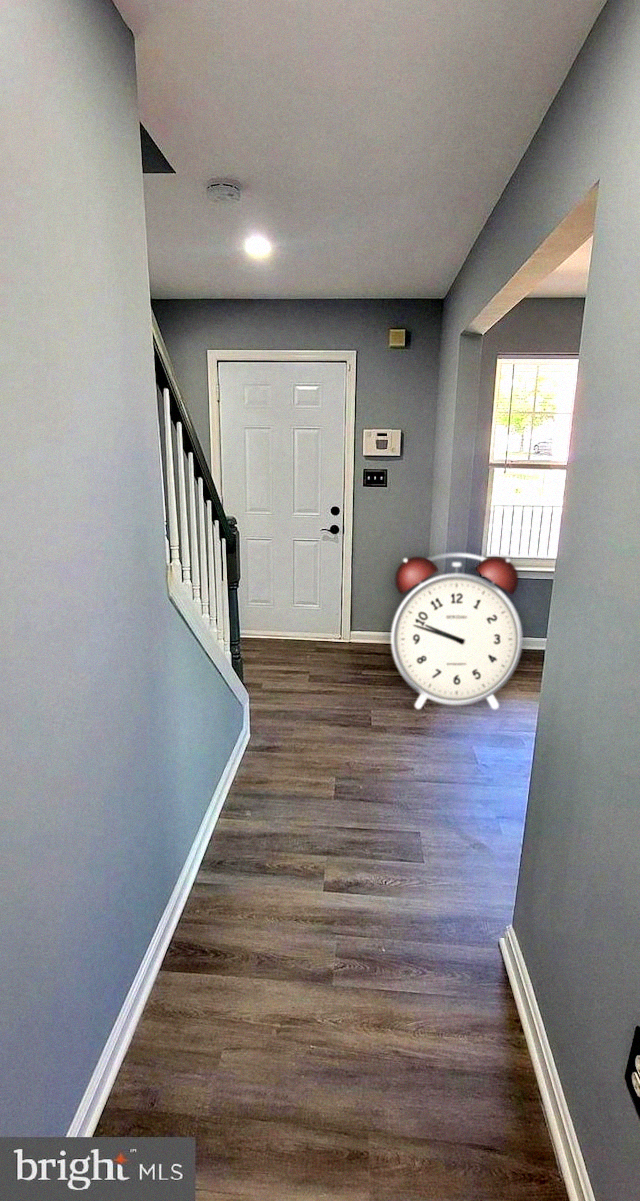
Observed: h=9 m=48
